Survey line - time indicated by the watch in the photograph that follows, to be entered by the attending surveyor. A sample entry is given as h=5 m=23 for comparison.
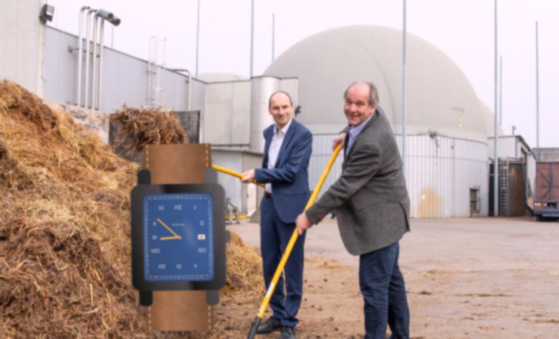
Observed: h=8 m=52
